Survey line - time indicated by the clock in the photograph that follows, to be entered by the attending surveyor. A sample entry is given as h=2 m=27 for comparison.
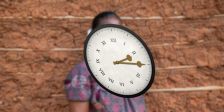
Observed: h=2 m=15
